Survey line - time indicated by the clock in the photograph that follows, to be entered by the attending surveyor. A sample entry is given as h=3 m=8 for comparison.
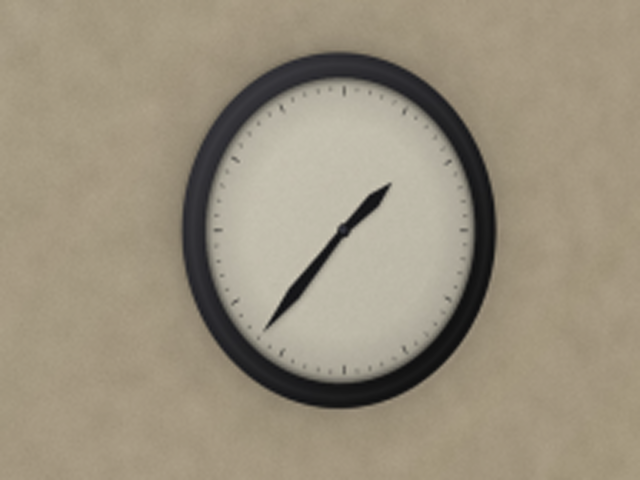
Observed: h=1 m=37
